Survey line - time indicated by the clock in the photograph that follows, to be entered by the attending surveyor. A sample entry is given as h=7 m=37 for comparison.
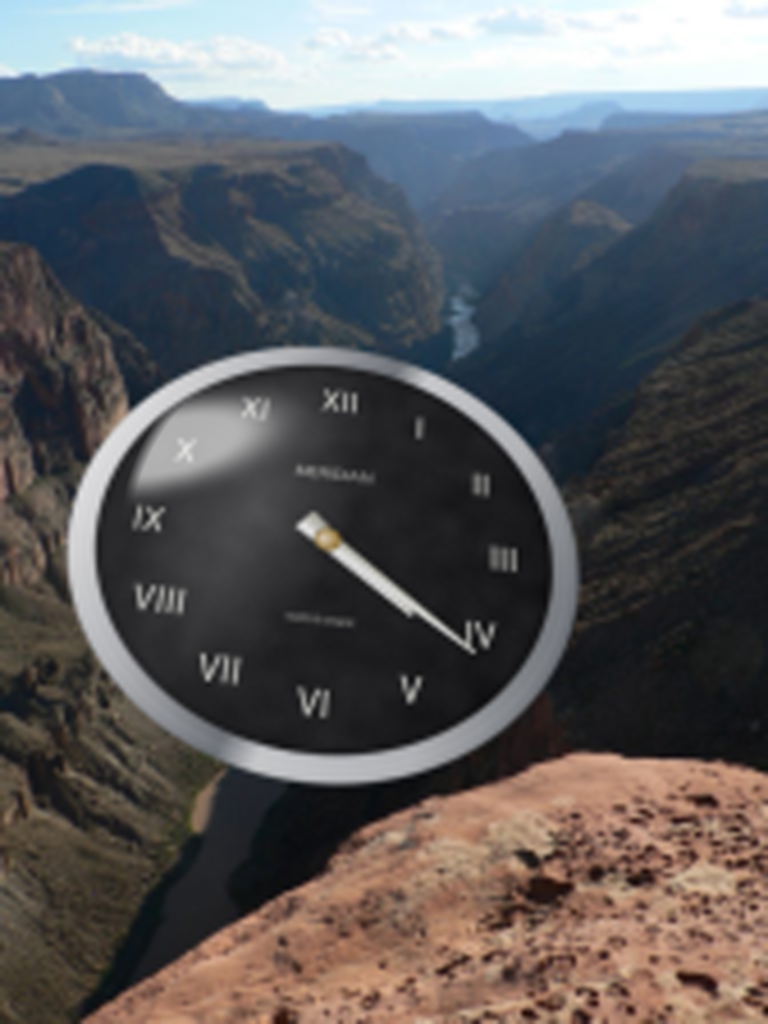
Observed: h=4 m=21
